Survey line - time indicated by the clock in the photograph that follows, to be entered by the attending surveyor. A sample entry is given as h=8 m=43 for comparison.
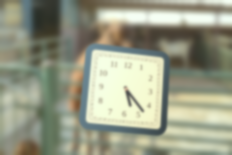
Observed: h=5 m=23
